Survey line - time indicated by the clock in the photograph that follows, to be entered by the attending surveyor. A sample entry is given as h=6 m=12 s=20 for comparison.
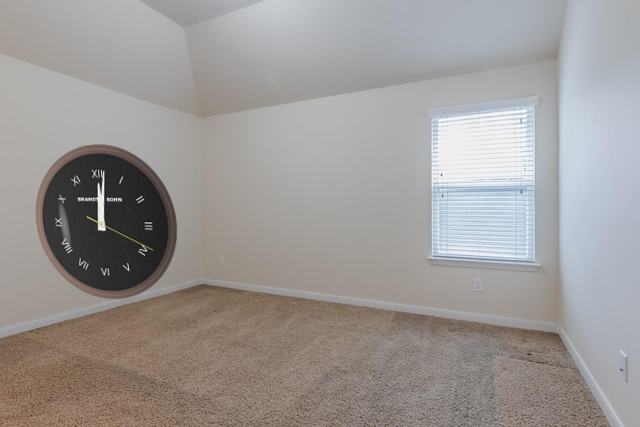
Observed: h=12 m=1 s=19
